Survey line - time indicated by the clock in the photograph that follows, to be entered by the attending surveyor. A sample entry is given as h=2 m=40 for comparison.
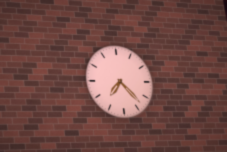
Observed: h=7 m=23
